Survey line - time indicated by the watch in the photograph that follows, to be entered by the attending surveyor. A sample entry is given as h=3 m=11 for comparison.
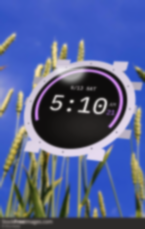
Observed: h=5 m=10
